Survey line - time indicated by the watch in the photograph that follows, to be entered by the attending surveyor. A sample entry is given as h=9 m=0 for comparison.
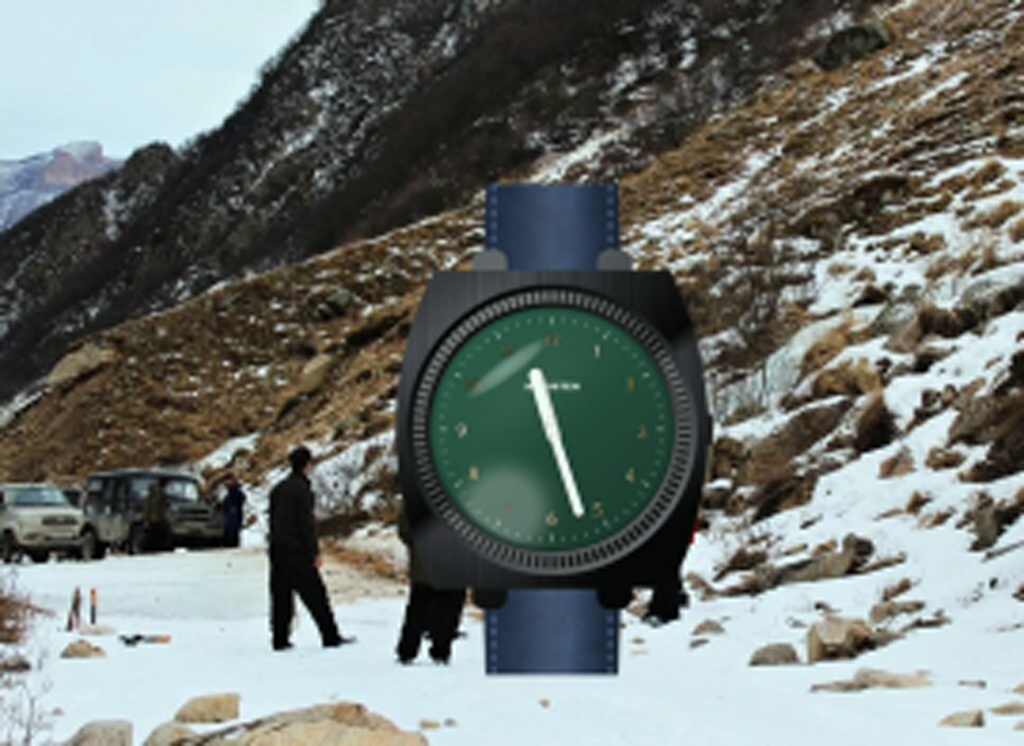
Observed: h=11 m=27
